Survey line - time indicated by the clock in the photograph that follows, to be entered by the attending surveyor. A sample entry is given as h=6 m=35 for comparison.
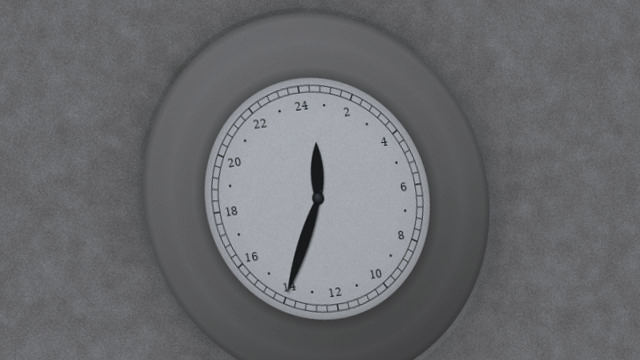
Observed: h=0 m=35
